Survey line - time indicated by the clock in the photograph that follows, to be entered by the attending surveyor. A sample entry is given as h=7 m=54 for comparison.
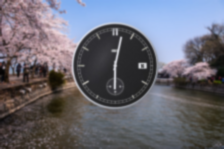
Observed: h=6 m=2
